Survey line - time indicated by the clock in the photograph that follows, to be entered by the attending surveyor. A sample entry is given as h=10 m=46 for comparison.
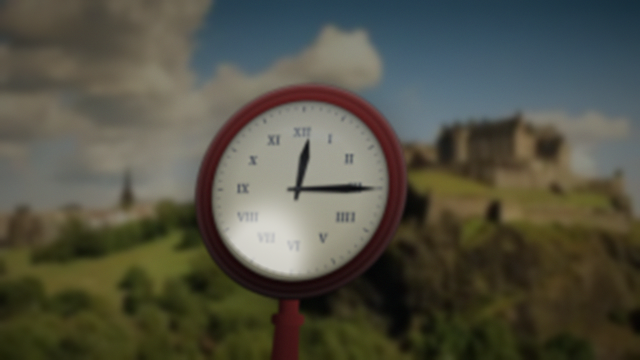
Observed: h=12 m=15
